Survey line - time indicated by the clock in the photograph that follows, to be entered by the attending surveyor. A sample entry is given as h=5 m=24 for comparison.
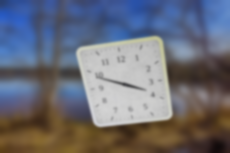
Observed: h=3 m=49
